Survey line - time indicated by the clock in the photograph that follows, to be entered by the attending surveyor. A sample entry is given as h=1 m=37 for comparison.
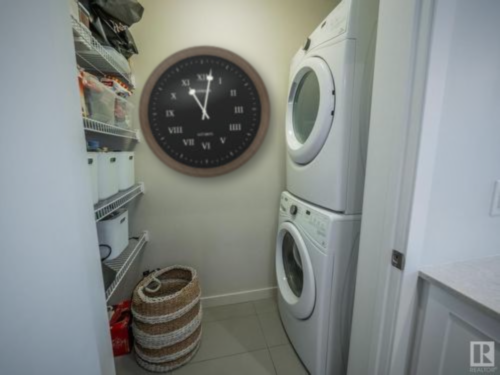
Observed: h=11 m=2
